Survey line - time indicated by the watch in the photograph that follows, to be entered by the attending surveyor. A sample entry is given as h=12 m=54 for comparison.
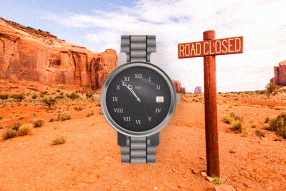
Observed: h=10 m=53
